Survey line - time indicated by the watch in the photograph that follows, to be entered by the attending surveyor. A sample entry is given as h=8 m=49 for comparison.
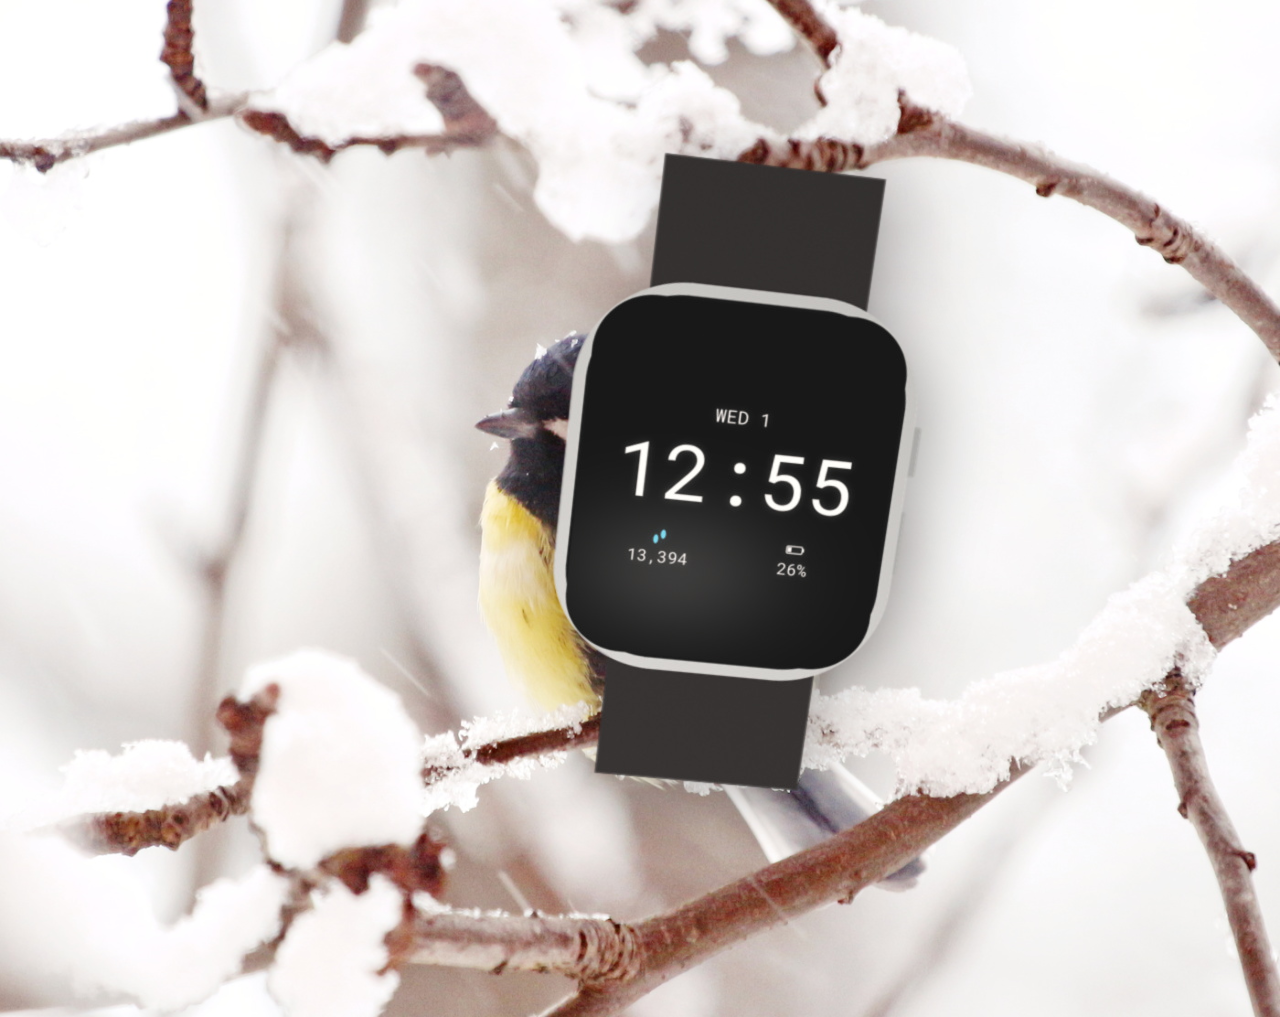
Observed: h=12 m=55
